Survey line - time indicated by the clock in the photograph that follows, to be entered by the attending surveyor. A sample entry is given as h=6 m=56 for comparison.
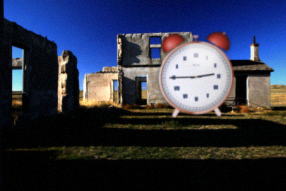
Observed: h=2 m=45
